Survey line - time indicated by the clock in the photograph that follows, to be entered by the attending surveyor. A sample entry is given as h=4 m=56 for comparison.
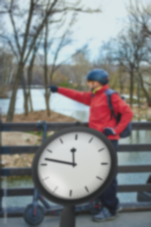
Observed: h=11 m=47
